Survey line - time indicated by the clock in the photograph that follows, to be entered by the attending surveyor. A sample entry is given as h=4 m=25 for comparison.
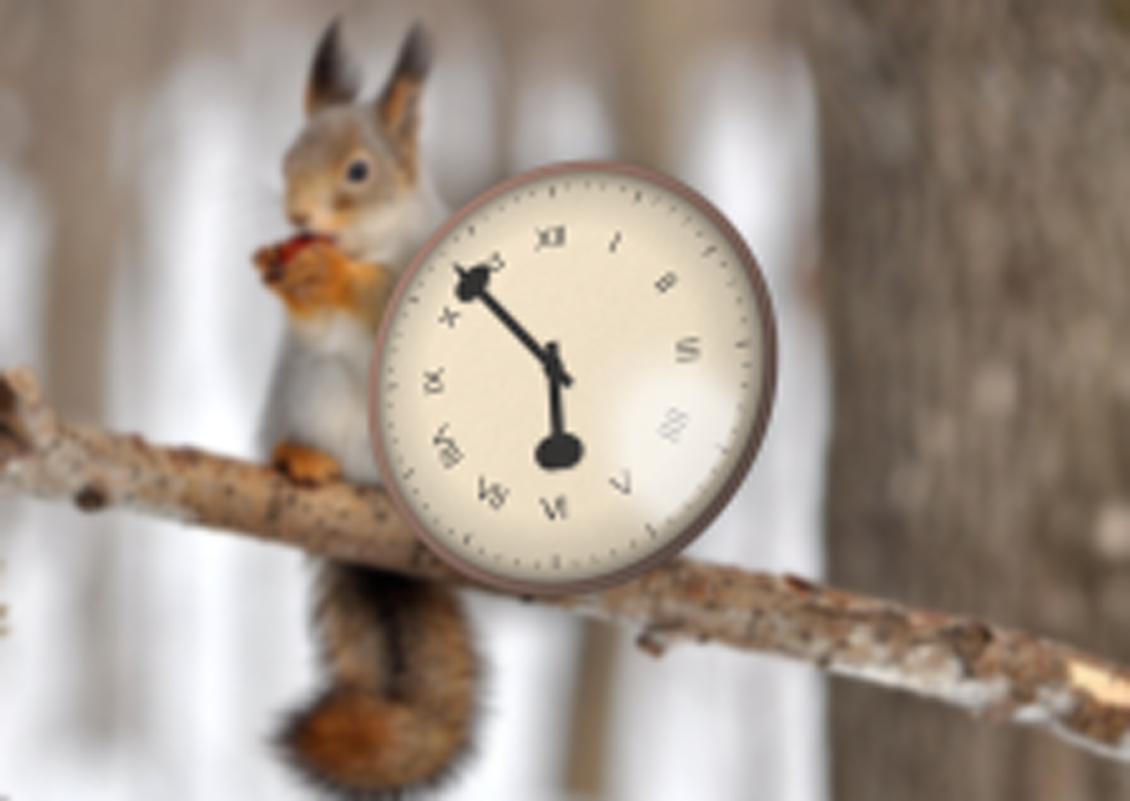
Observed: h=5 m=53
